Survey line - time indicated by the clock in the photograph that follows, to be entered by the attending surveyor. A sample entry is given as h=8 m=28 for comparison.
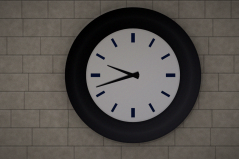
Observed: h=9 m=42
